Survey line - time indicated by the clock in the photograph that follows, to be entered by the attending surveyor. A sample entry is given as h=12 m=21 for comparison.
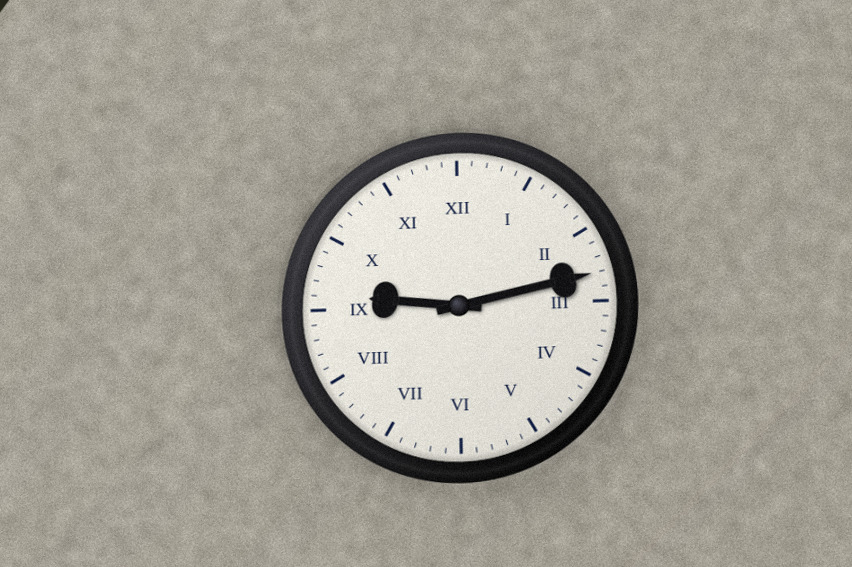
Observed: h=9 m=13
